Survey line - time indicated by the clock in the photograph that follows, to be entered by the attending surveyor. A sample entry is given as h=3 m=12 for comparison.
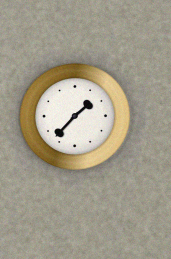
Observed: h=1 m=37
